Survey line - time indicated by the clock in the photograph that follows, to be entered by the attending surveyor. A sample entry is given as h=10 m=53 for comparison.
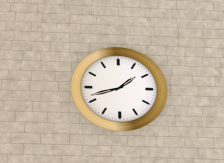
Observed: h=1 m=42
